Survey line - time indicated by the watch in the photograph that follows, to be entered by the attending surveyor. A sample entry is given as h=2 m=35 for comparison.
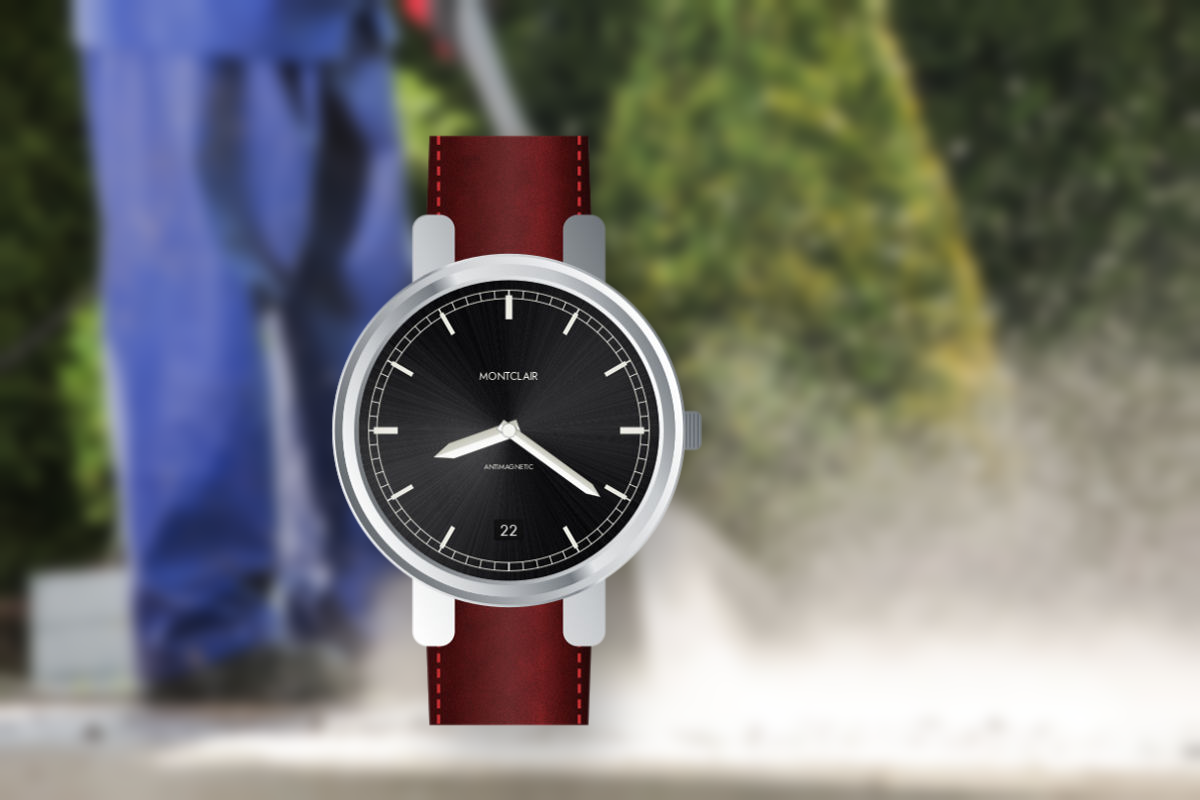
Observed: h=8 m=21
